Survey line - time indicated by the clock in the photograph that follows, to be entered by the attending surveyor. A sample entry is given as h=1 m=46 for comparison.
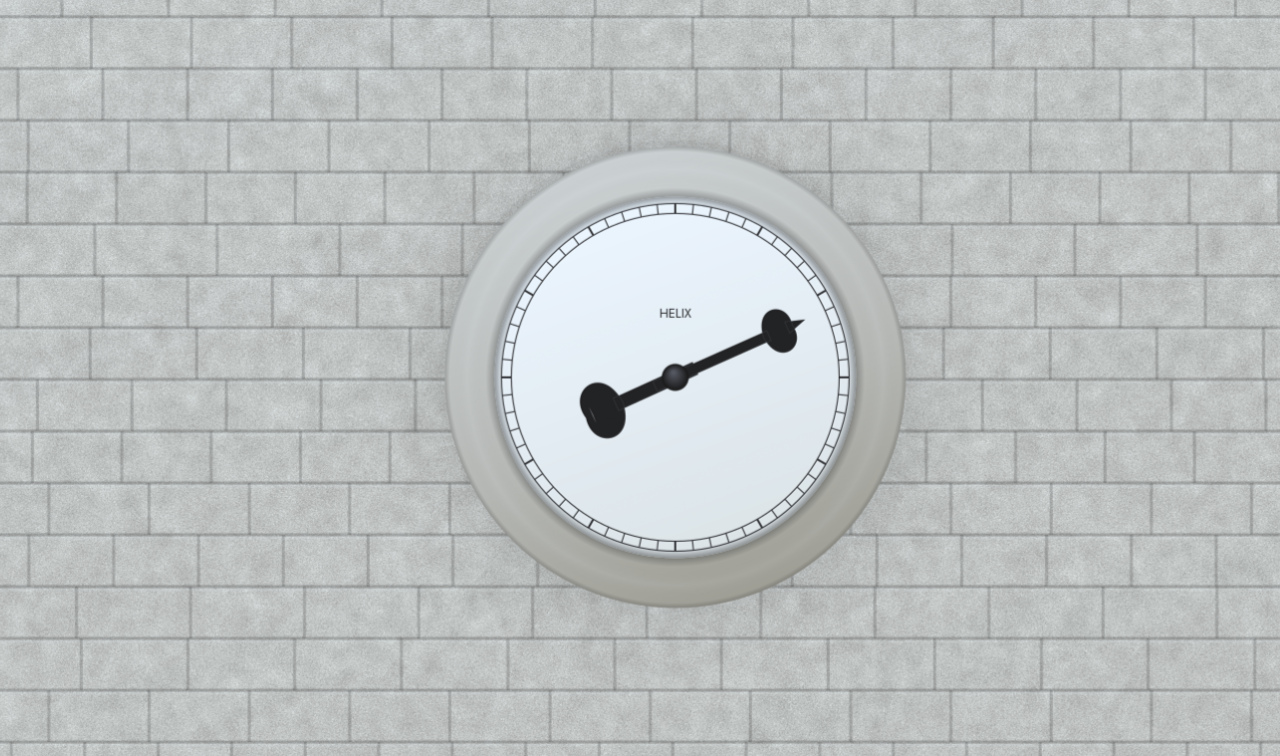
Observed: h=8 m=11
